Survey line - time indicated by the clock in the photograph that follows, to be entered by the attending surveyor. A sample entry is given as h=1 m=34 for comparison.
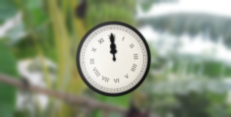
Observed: h=12 m=0
